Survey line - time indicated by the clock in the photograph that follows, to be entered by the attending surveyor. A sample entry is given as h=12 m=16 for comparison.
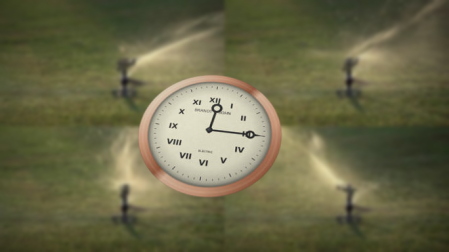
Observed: h=12 m=15
